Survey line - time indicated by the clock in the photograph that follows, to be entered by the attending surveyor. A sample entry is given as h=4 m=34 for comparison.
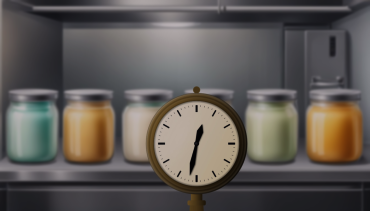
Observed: h=12 m=32
